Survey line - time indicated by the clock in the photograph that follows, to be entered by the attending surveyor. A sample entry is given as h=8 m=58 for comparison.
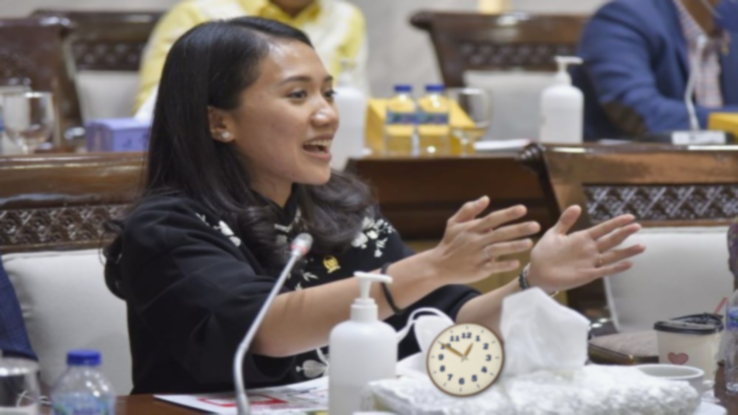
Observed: h=12 m=50
